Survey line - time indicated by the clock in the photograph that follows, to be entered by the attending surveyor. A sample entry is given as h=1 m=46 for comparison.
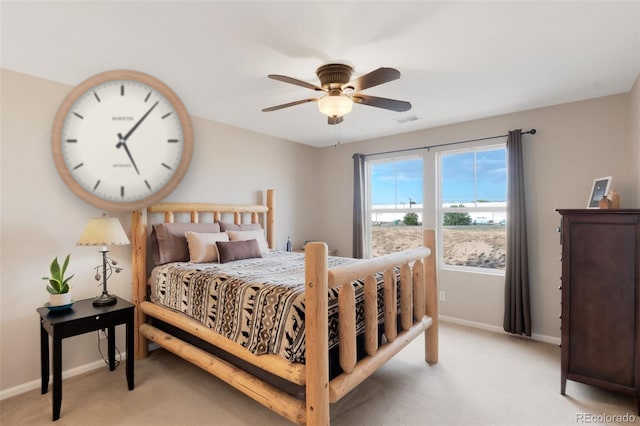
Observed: h=5 m=7
